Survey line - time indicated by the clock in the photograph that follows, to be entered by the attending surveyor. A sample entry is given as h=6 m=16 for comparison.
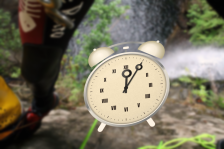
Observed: h=12 m=5
